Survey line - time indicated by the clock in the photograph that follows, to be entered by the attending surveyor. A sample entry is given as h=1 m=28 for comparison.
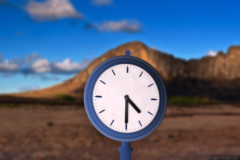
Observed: h=4 m=30
